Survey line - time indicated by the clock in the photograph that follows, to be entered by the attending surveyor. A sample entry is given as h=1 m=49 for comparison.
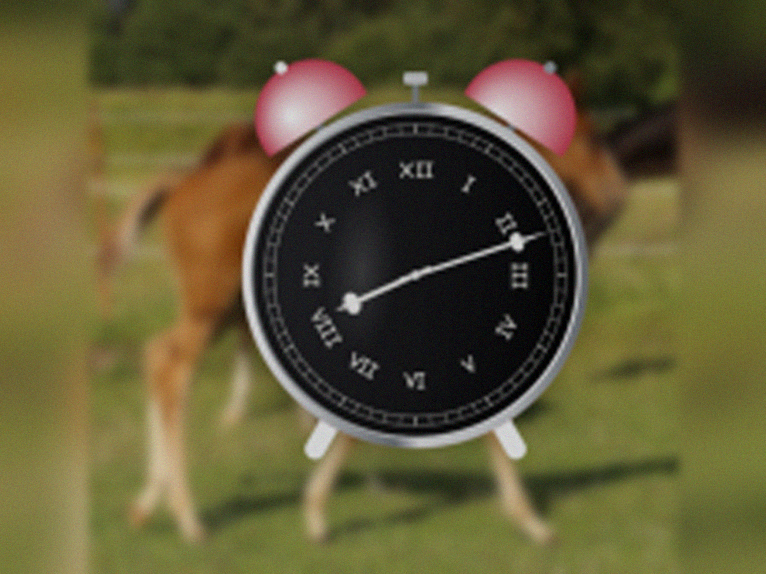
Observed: h=8 m=12
